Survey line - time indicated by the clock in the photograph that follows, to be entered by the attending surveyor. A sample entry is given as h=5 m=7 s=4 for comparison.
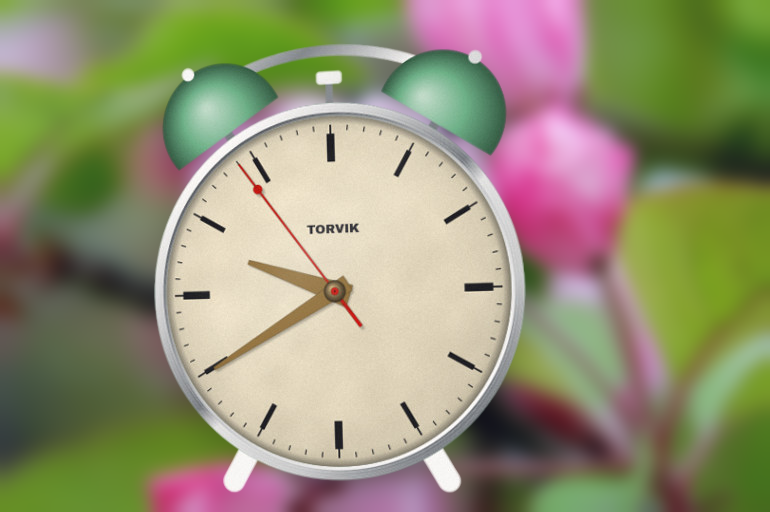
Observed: h=9 m=39 s=54
